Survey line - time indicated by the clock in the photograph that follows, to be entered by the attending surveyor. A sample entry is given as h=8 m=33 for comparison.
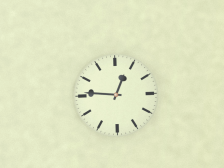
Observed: h=12 m=46
